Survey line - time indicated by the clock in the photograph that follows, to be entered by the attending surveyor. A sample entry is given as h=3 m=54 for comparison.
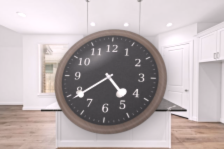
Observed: h=4 m=39
